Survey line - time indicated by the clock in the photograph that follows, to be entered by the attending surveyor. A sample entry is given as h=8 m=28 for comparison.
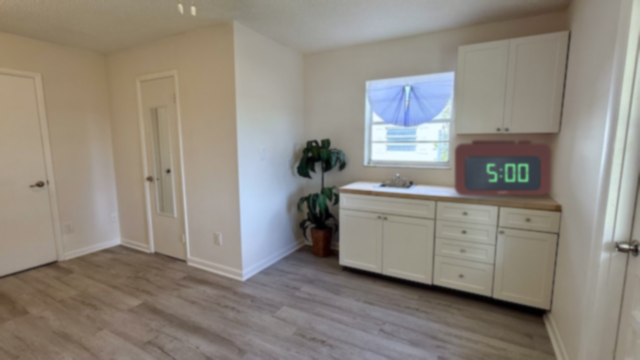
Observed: h=5 m=0
